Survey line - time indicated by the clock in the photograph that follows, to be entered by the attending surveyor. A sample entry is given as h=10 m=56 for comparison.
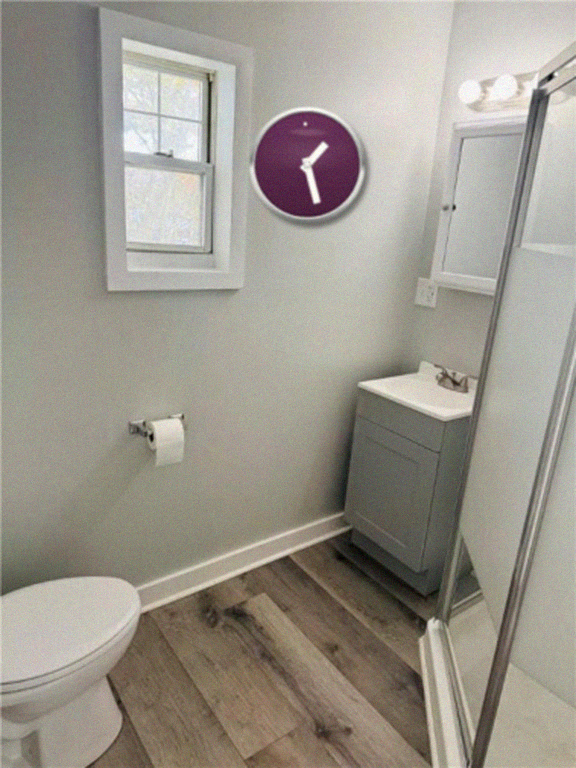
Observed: h=1 m=28
